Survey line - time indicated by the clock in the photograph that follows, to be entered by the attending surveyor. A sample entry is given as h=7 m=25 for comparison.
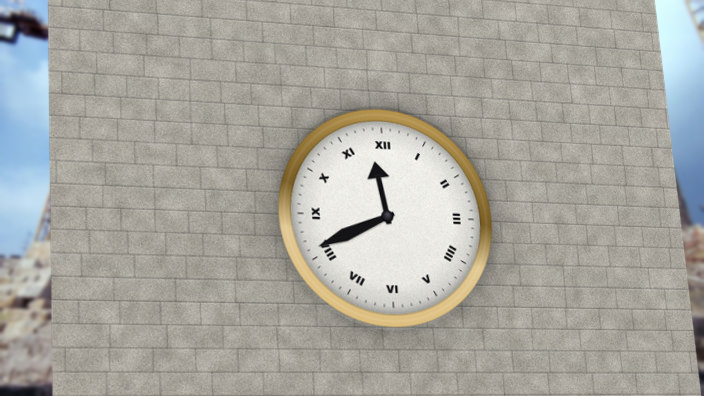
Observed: h=11 m=41
